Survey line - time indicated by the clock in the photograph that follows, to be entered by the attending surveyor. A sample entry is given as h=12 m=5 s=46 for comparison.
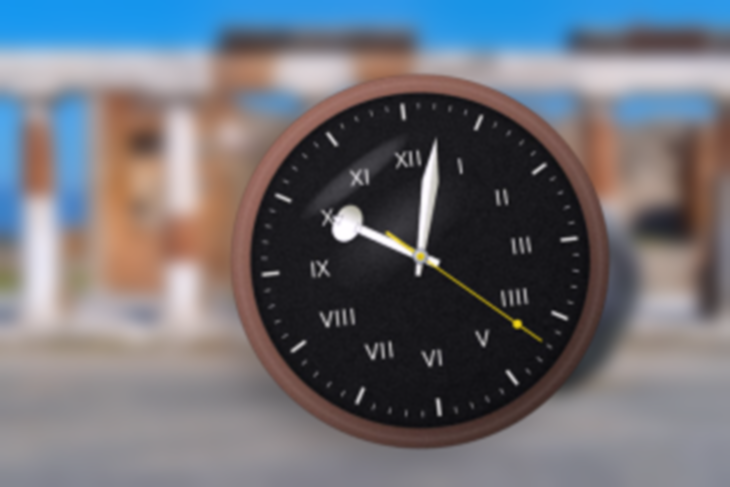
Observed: h=10 m=2 s=22
